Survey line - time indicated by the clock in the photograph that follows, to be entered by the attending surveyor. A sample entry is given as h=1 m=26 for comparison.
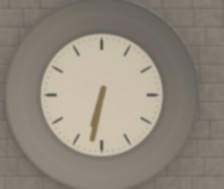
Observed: h=6 m=32
